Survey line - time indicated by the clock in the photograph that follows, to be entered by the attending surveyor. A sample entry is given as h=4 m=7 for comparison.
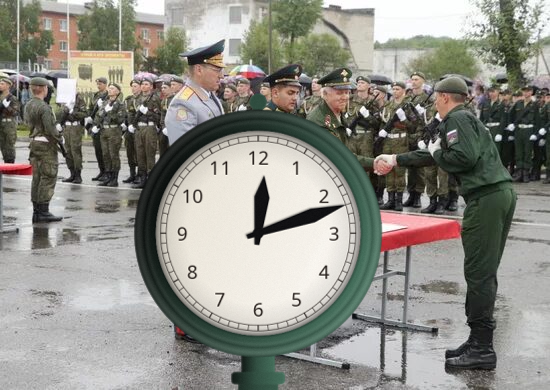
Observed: h=12 m=12
